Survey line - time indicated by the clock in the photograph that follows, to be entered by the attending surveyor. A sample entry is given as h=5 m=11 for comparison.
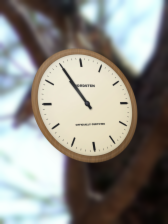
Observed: h=10 m=55
